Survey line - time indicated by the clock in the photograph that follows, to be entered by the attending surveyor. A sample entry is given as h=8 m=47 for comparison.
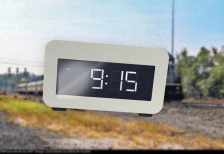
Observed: h=9 m=15
